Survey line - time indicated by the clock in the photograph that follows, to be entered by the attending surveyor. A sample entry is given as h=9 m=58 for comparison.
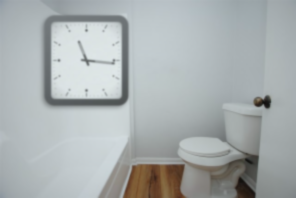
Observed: h=11 m=16
